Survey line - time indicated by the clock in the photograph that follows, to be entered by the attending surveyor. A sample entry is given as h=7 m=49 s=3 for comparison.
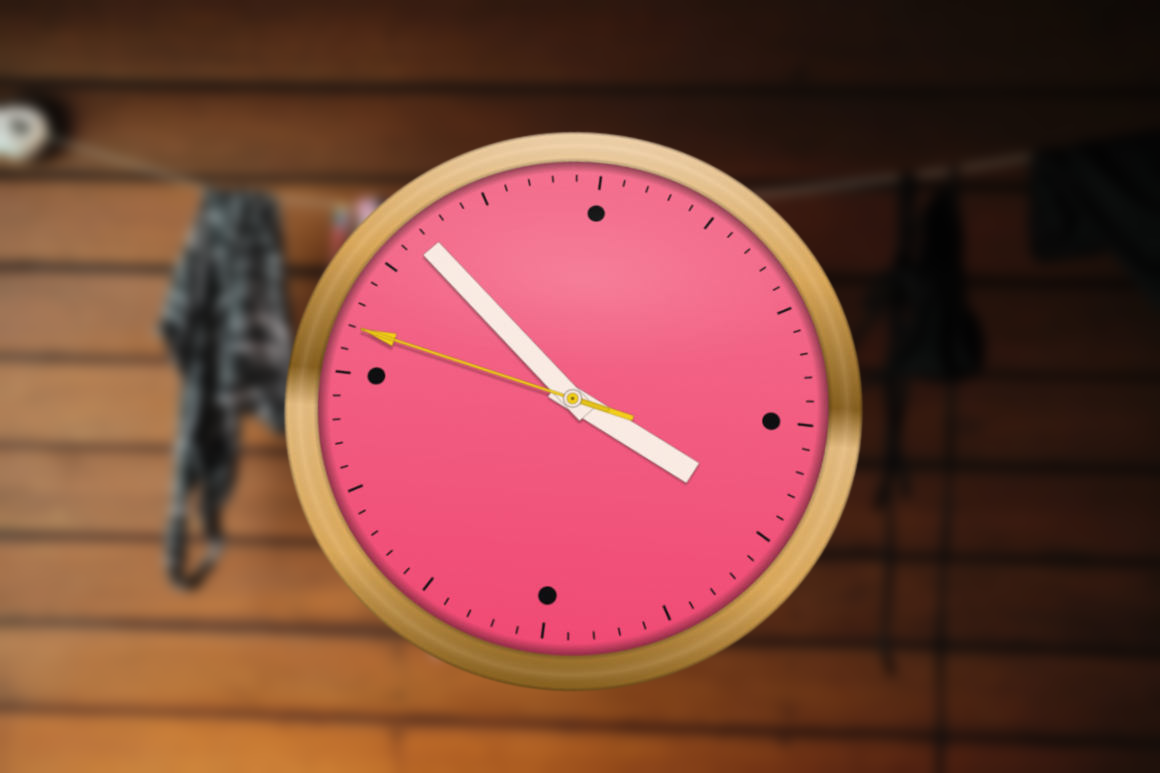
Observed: h=3 m=51 s=47
